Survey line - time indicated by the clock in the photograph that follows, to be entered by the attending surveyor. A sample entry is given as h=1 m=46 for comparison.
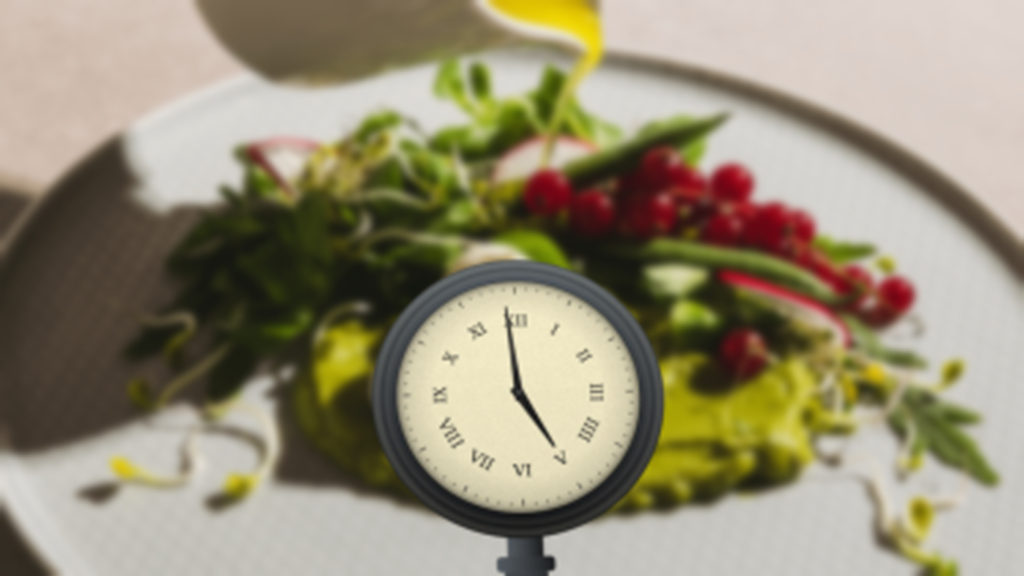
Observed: h=4 m=59
